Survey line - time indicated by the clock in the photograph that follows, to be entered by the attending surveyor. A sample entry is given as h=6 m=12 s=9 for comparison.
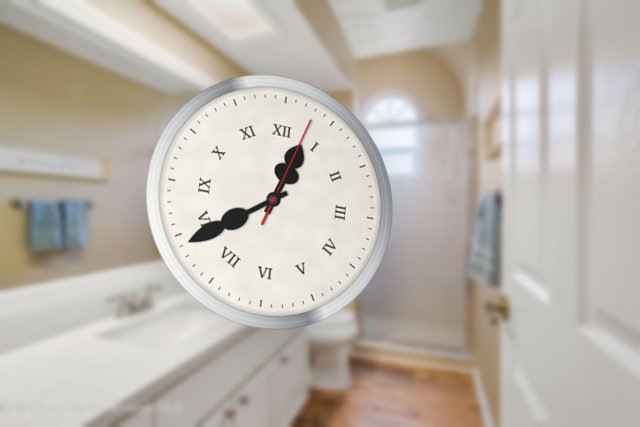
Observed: h=12 m=39 s=3
